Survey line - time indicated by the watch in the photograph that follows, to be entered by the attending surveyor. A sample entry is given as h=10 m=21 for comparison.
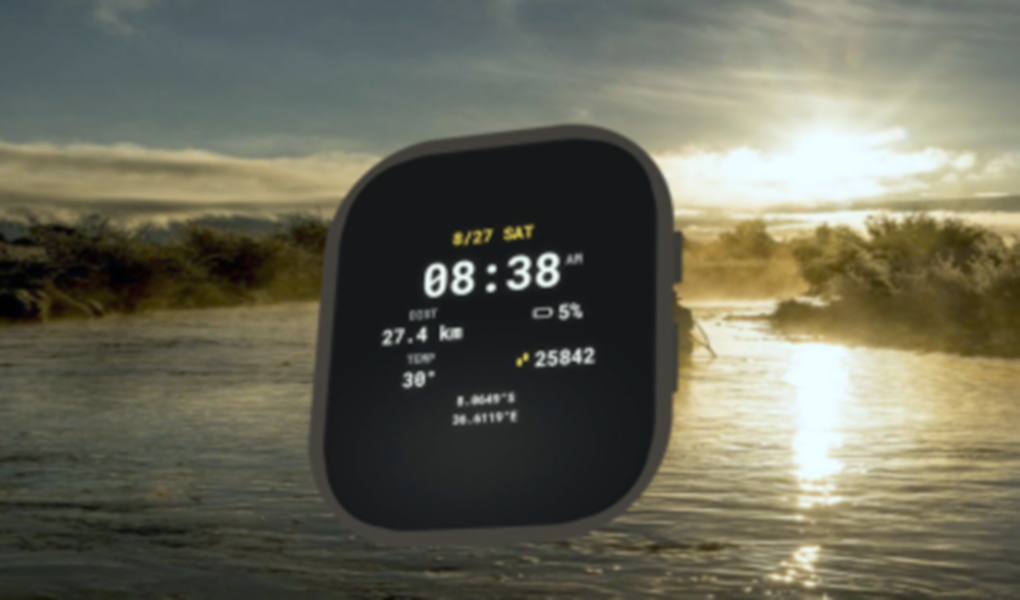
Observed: h=8 m=38
